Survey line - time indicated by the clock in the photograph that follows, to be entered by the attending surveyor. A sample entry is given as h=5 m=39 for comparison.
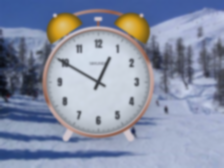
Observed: h=12 m=50
